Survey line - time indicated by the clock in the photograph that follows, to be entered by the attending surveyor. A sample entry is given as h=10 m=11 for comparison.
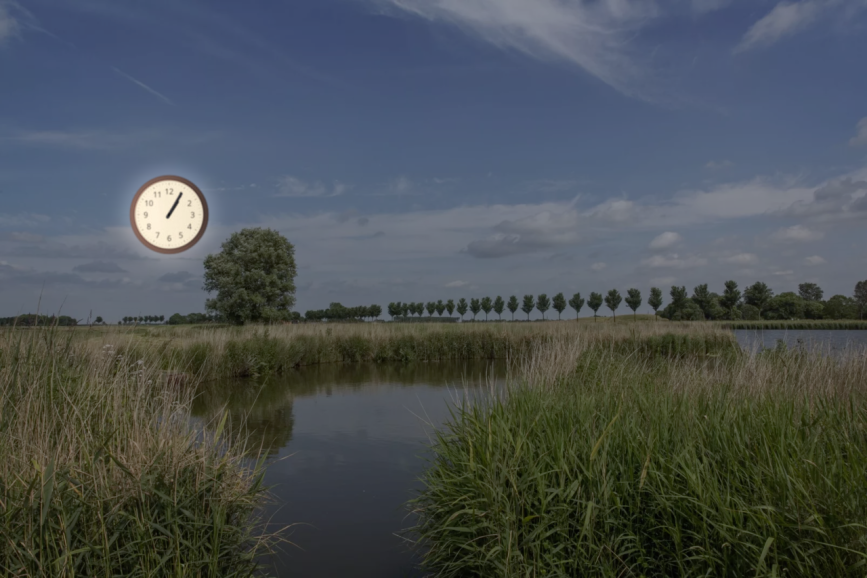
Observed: h=1 m=5
